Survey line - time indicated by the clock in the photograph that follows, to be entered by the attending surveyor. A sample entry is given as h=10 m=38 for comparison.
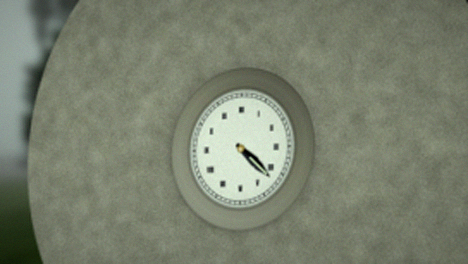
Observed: h=4 m=22
